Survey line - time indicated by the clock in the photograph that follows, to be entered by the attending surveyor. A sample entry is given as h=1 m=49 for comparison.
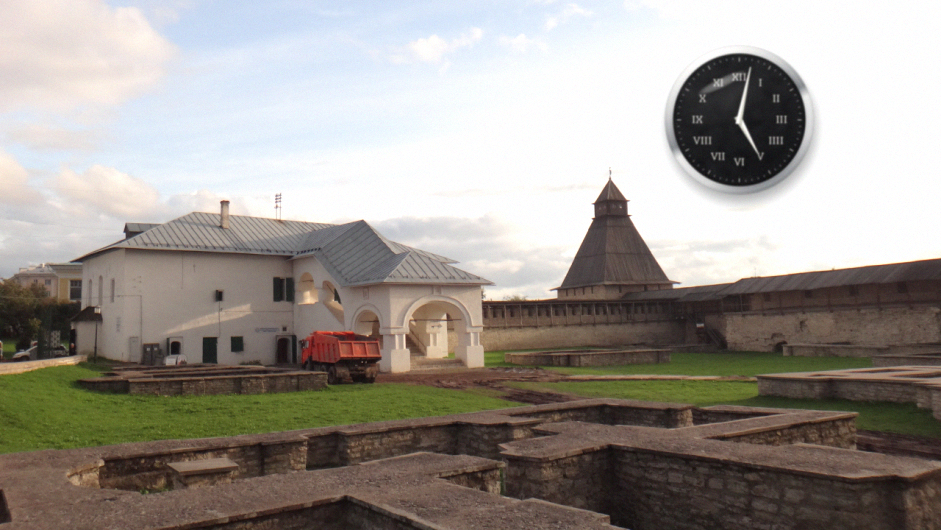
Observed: h=5 m=2
